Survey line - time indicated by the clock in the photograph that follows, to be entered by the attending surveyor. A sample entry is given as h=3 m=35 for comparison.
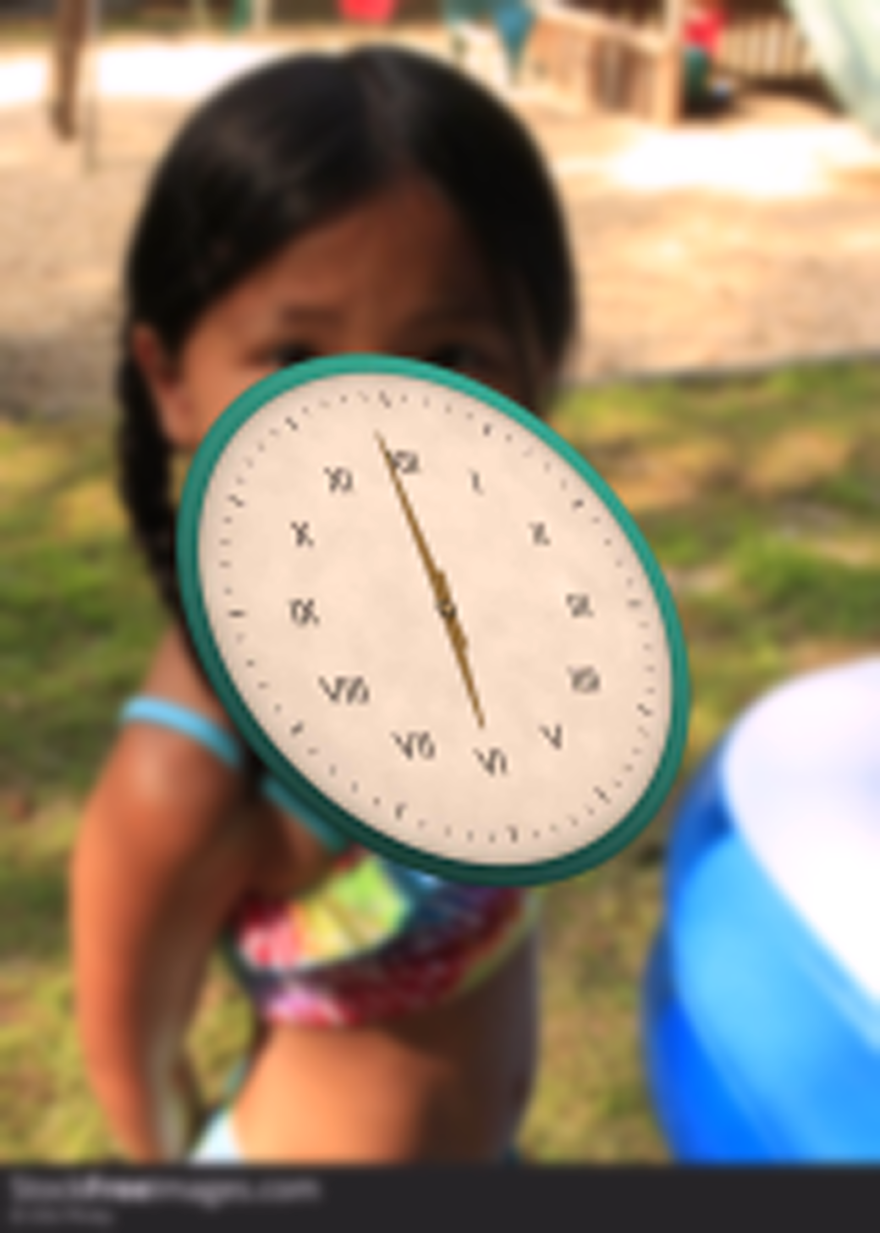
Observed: h=5 m=59
